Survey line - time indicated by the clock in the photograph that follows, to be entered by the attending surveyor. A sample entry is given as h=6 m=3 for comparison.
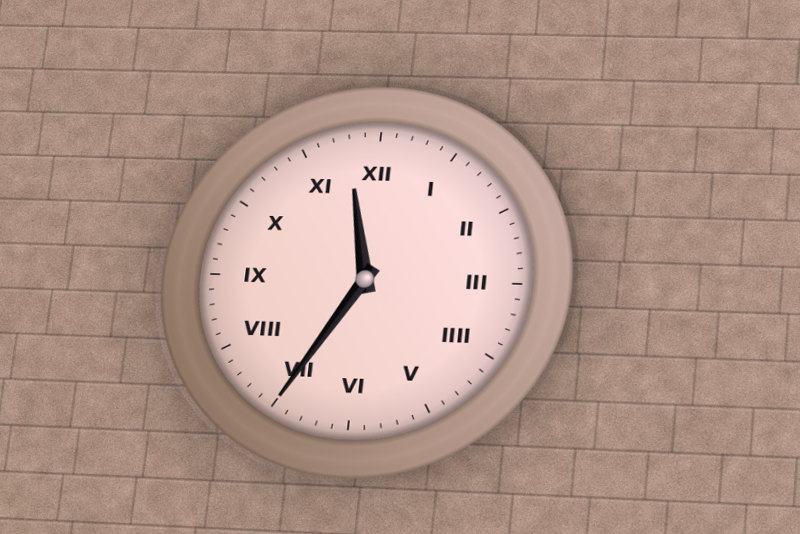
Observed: h=11 m=35
